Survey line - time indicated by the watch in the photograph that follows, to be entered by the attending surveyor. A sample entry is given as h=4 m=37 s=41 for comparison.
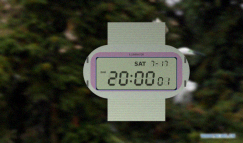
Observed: h=20 m=0 s=1
